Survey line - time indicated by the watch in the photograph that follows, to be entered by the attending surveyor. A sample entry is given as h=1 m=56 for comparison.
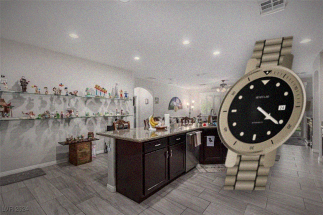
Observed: h=4 m=21
